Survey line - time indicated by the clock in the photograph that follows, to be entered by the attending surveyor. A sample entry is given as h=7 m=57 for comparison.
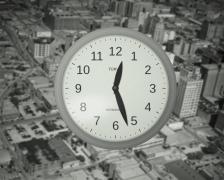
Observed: h=12 m=27
